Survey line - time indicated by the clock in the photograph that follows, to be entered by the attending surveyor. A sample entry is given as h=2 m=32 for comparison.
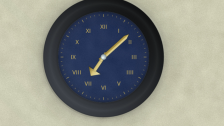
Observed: h=7 m=8
